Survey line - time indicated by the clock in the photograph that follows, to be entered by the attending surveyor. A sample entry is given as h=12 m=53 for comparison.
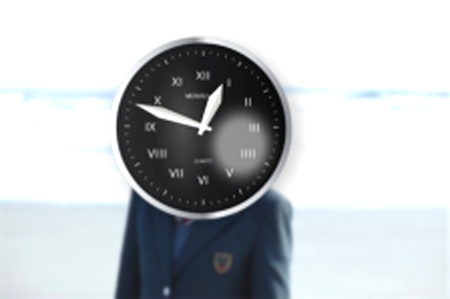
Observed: h=12 m=48
